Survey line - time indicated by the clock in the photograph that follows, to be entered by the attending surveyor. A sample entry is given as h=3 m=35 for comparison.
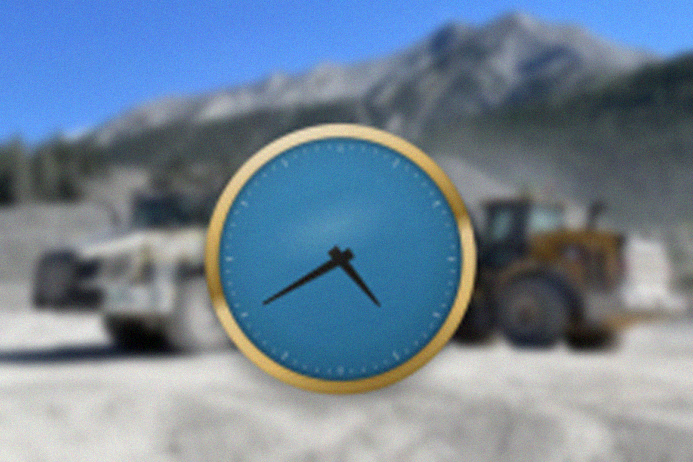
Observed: h=4 m=40
